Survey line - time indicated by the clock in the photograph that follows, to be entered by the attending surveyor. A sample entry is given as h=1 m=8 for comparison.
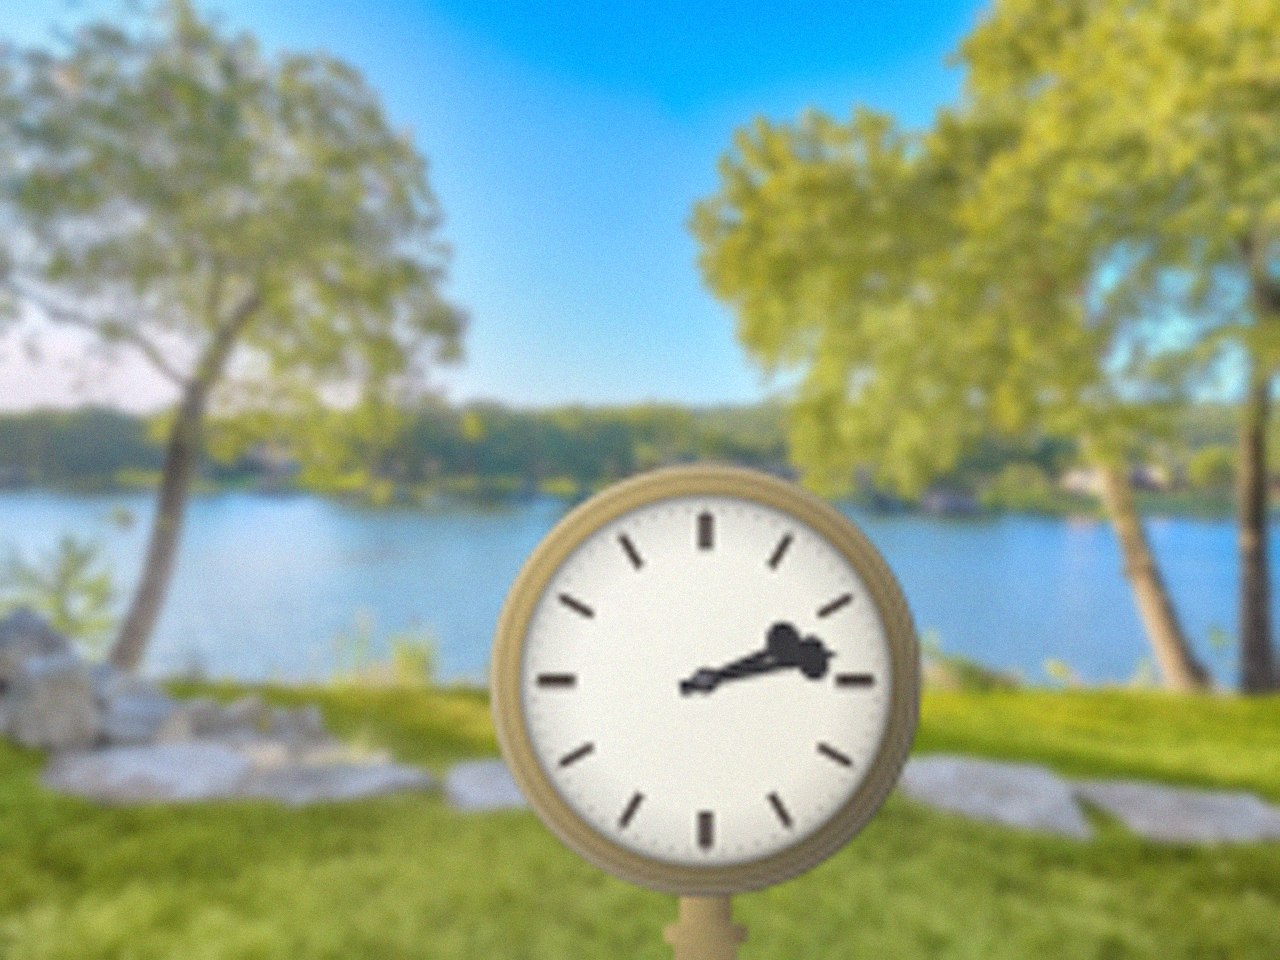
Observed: h=2 m=13
